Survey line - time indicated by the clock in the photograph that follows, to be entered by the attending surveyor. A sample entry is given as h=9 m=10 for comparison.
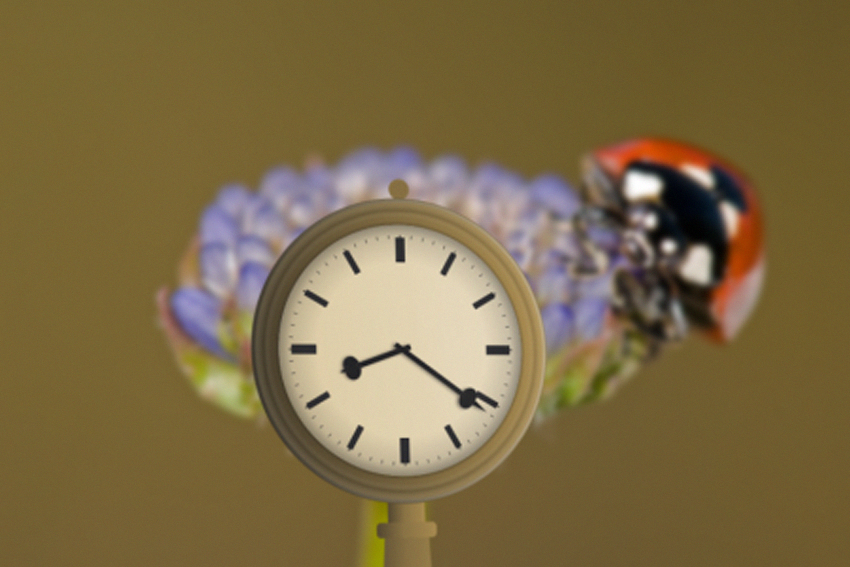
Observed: h=8 m=21
